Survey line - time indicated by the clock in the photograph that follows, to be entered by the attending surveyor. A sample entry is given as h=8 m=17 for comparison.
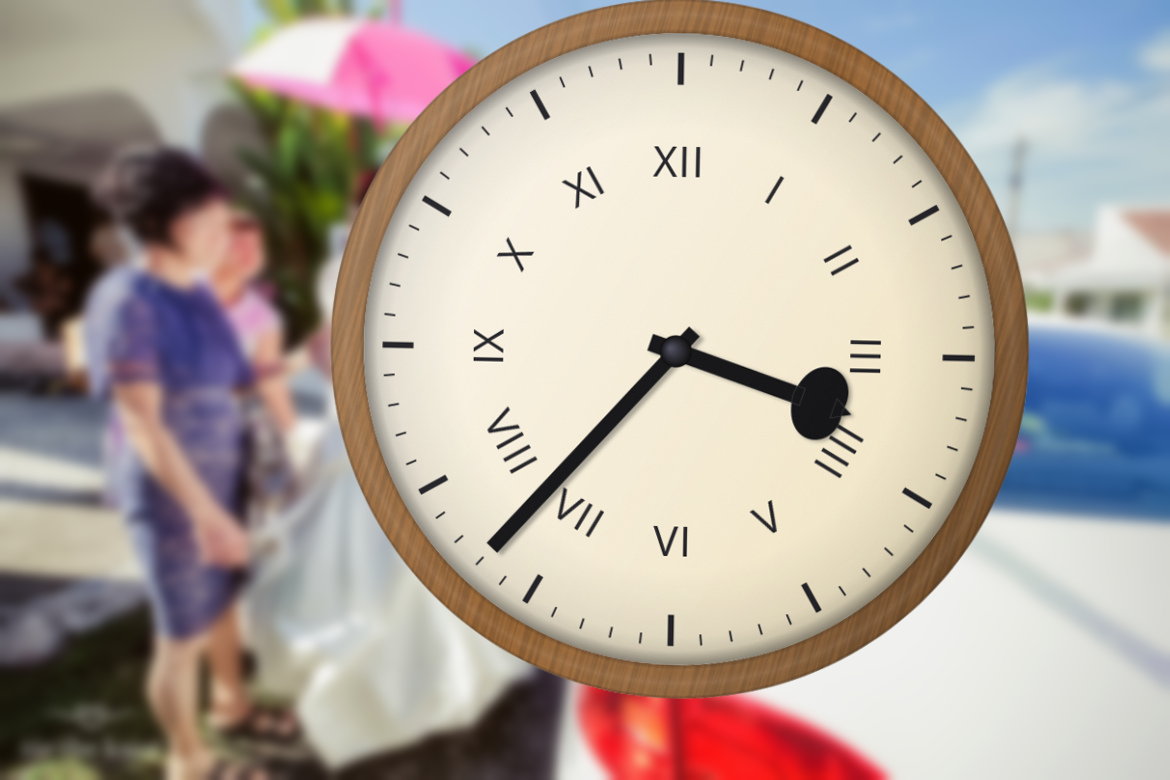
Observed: h=3 m=37
